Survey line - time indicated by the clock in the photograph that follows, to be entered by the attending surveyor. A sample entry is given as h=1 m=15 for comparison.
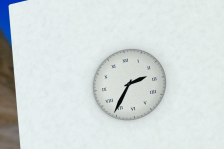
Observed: h=2 m=36
